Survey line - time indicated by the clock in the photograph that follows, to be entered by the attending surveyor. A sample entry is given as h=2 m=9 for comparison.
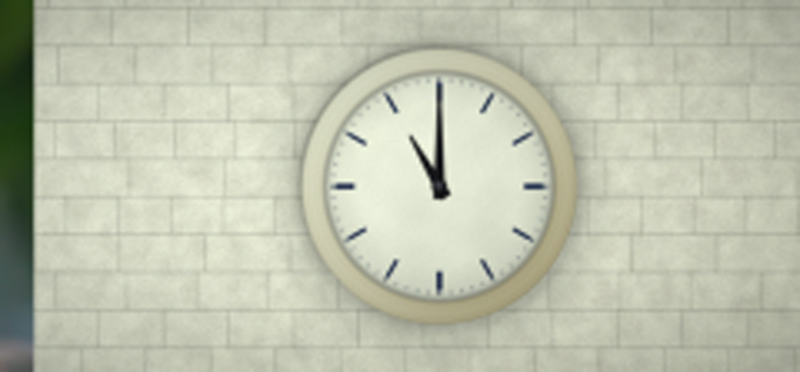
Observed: h=11 m=0
